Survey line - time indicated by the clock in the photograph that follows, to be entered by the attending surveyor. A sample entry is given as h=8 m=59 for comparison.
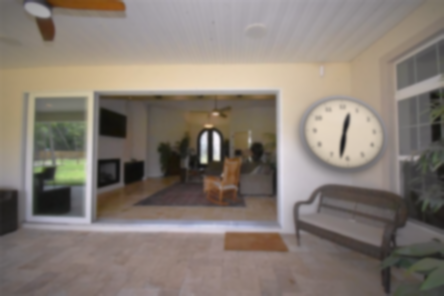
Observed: h=12 m=32
